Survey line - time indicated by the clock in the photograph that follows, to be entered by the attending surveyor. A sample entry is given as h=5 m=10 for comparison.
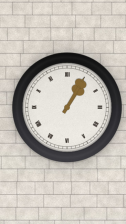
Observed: h=1 m=5
